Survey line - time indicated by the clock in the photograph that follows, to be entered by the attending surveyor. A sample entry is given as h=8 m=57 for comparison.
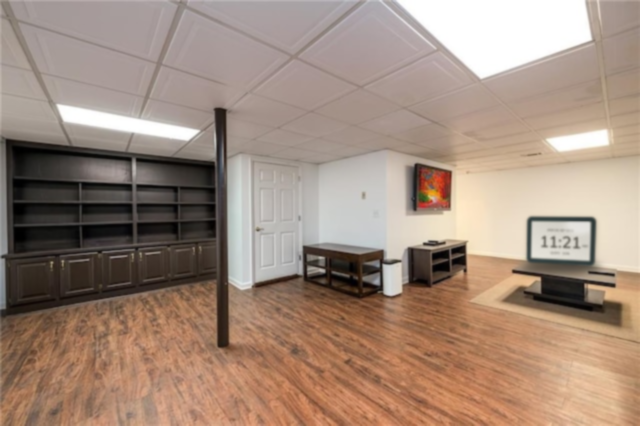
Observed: h=11 m=21
